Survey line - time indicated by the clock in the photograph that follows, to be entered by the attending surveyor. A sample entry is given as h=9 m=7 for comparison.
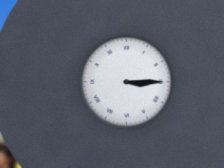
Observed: h=3 m=15
